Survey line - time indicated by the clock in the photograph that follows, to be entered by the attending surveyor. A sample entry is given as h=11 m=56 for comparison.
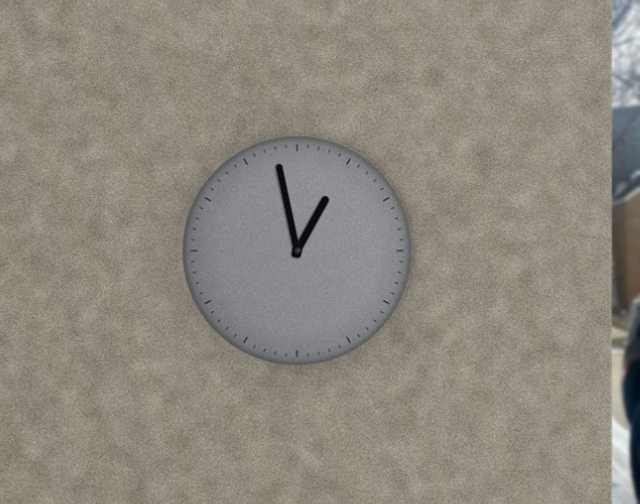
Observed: h=12 m=58
